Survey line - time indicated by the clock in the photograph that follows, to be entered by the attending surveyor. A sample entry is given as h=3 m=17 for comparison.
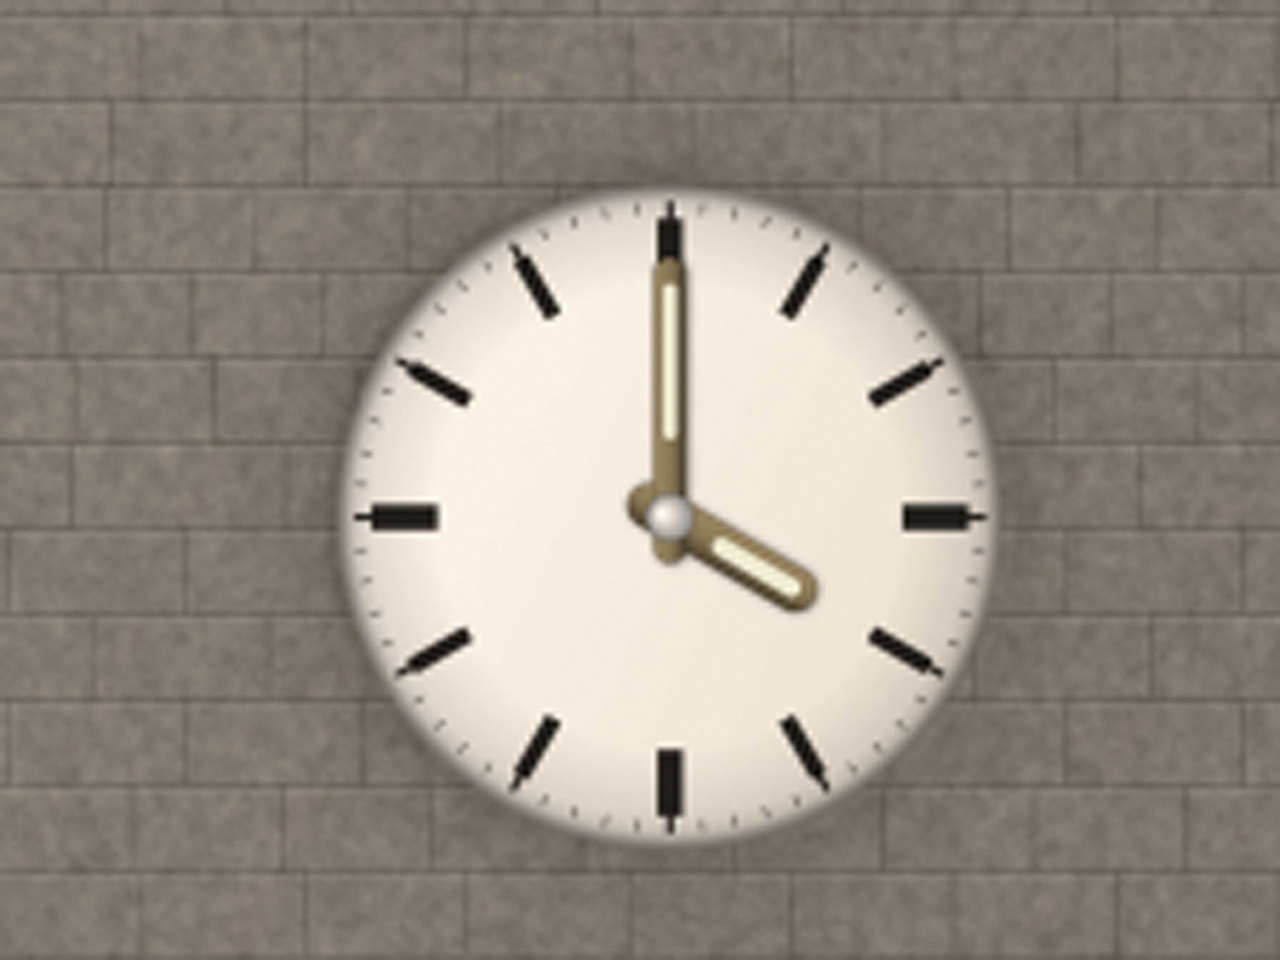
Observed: h=4 m=0
